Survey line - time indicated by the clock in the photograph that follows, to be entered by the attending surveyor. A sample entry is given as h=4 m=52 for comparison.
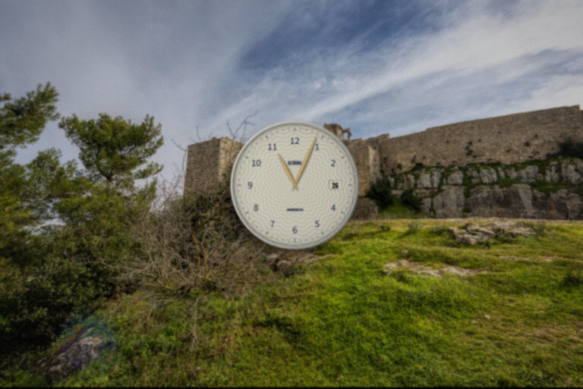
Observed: h=11 m=4
